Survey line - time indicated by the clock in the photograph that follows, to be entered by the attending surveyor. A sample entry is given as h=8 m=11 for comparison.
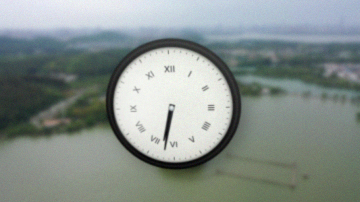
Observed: h=6 m=32
